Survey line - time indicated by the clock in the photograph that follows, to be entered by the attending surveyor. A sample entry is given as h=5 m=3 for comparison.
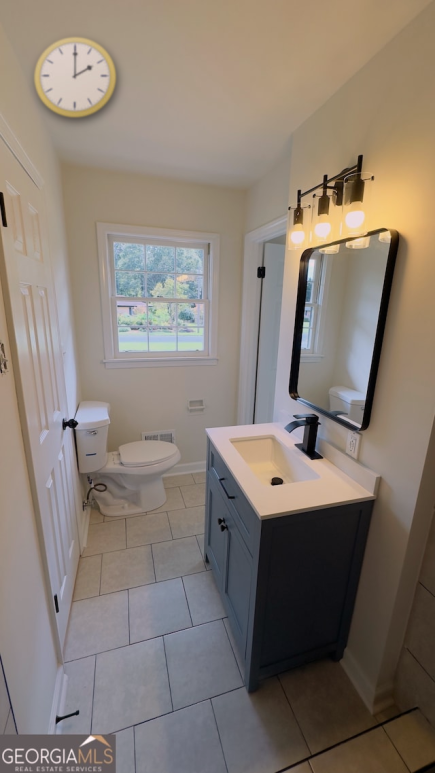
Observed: h=2 m=0
